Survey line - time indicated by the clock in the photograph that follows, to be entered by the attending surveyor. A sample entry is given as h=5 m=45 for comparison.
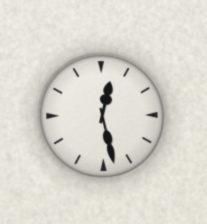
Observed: h=12 m=28
